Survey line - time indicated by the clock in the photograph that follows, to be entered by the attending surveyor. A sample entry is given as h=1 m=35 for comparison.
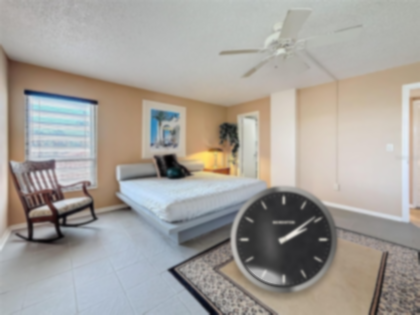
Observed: h=2 m=9
